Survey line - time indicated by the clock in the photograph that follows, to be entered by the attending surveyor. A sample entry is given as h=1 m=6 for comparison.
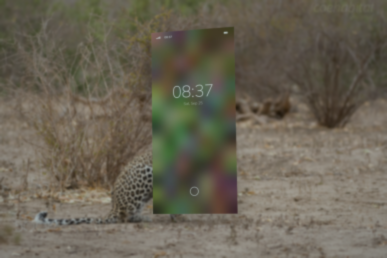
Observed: h=8 m=37
